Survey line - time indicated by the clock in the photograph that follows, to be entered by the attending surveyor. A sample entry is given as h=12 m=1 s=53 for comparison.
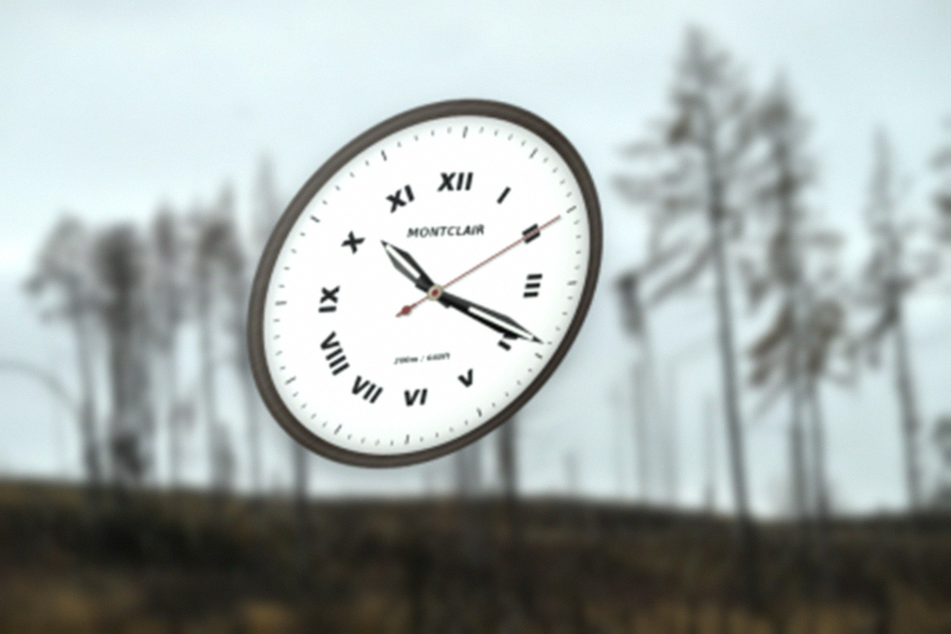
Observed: h=10 m=19 s=10
